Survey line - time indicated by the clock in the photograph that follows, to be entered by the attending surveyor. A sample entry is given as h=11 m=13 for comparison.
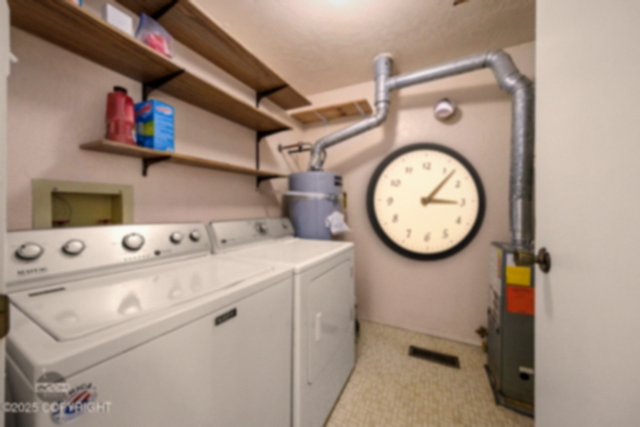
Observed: h=3 m=7
